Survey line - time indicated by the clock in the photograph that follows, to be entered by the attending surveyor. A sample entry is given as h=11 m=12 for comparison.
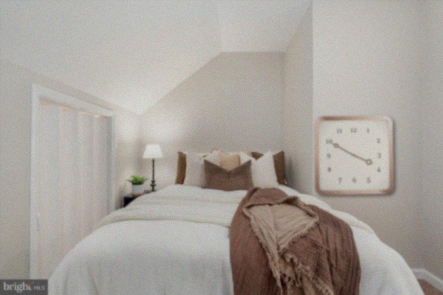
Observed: h=3 m=50
